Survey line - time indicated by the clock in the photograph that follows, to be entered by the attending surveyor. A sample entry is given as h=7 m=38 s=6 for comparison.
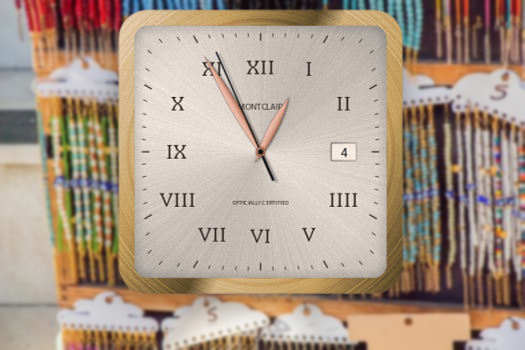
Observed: h=12 m=54 s=56
